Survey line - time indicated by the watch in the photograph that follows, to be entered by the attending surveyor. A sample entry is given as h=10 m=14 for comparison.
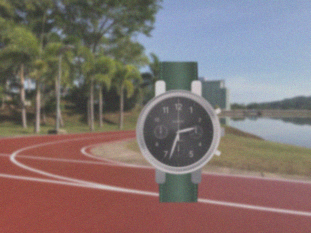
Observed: h=2 m=33
